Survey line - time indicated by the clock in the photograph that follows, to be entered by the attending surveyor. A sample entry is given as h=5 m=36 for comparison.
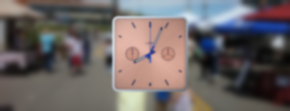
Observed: h=8 m=4
